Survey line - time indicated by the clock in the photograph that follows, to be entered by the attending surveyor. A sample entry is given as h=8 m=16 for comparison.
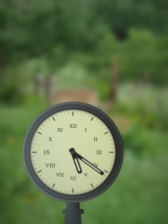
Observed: h=5 m=21
